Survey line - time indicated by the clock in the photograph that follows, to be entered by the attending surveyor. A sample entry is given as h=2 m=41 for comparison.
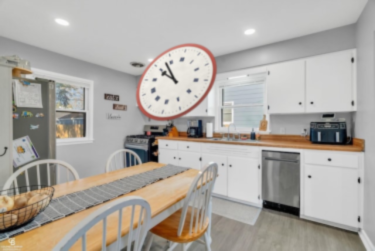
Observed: h=9 m=53
